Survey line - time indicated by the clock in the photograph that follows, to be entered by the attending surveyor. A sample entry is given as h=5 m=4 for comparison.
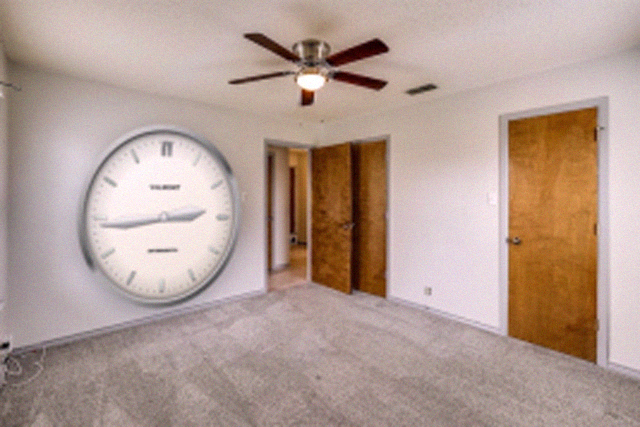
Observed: h=2 m=44
